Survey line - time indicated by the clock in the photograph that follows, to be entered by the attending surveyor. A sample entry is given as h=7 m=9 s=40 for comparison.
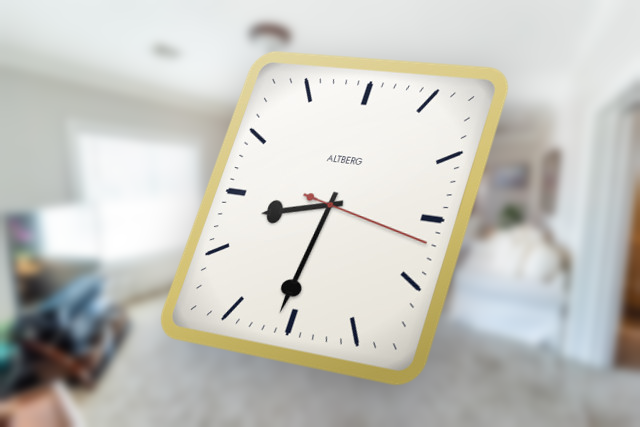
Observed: h=8 m=31 s=17
